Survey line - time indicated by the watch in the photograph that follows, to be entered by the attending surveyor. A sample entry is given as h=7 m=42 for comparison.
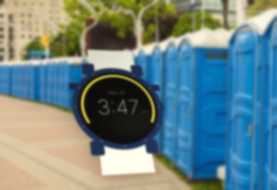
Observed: h=3 m=47
